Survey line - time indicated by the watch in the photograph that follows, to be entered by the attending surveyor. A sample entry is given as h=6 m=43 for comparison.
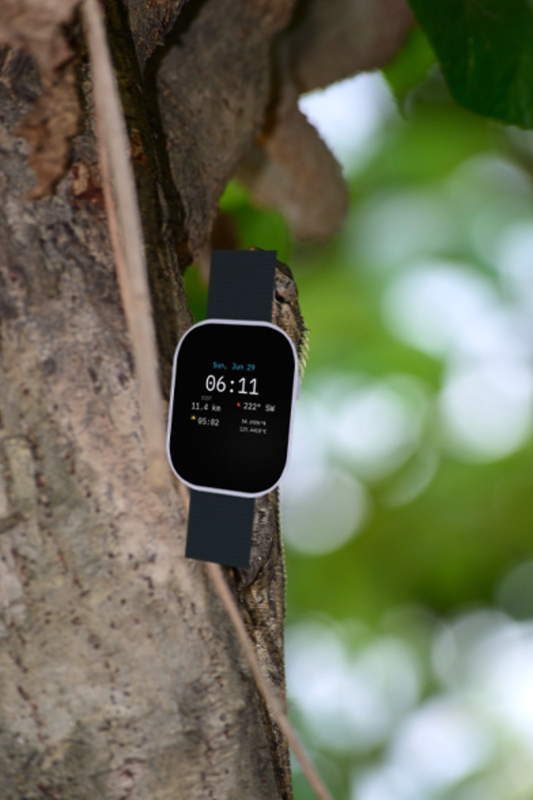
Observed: h=6 m=11
